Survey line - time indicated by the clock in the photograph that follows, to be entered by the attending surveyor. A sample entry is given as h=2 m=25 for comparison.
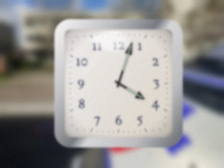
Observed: h=4 m=3
